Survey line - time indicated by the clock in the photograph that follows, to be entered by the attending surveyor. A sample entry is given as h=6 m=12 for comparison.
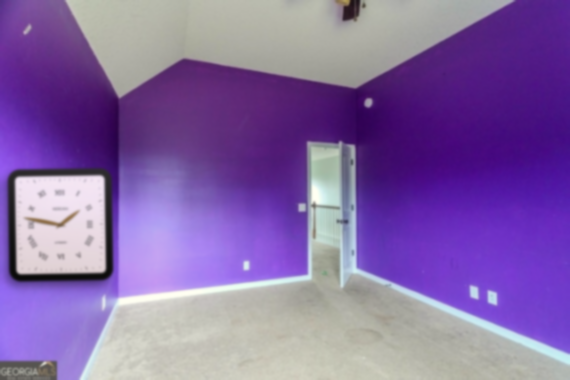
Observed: h=1 m=47
